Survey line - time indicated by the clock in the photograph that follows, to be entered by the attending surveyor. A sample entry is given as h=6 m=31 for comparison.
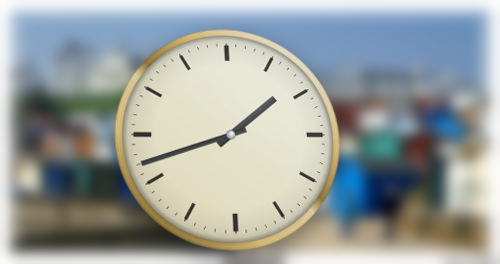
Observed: h=1 m=42
